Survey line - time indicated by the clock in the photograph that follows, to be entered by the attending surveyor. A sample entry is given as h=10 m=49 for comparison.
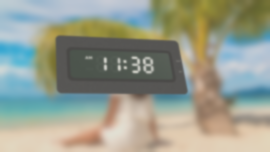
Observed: h=11 m=38
